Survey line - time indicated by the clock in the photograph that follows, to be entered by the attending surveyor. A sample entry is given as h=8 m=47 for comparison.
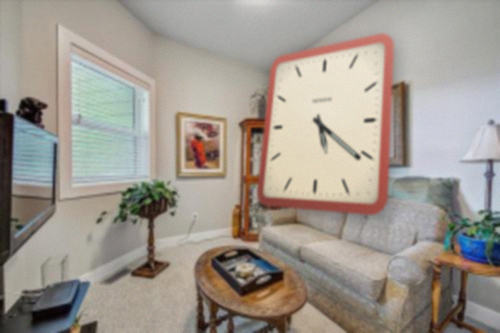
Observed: h=5 m=21
